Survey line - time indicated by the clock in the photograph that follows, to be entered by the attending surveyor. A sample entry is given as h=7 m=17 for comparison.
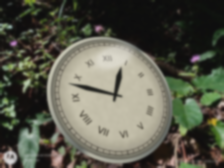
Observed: h=12 m=48
